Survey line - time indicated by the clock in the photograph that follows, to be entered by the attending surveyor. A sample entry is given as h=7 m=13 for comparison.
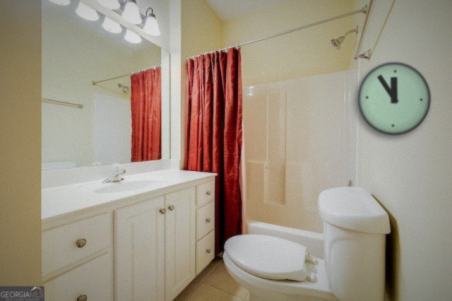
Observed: h=11 m=54
